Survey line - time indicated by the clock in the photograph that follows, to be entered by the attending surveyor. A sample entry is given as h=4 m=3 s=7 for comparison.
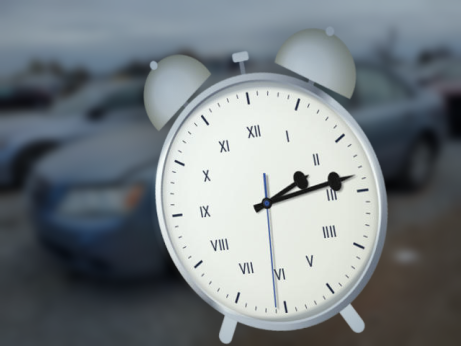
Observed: h=2 m=13 s=31
